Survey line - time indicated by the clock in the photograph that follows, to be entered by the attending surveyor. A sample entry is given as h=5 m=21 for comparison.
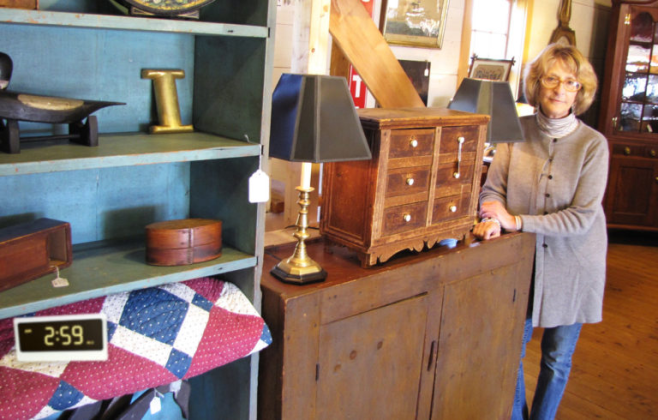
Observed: h=2 m=59
